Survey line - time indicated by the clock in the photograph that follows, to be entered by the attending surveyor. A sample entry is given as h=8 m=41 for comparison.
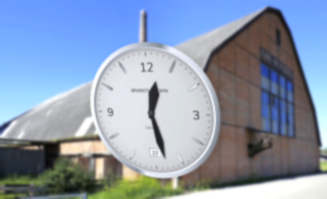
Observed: h=12 m=28
